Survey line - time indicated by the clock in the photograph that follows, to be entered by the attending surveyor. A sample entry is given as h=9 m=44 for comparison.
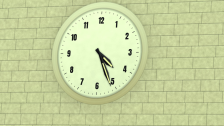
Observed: h=4 m=26
